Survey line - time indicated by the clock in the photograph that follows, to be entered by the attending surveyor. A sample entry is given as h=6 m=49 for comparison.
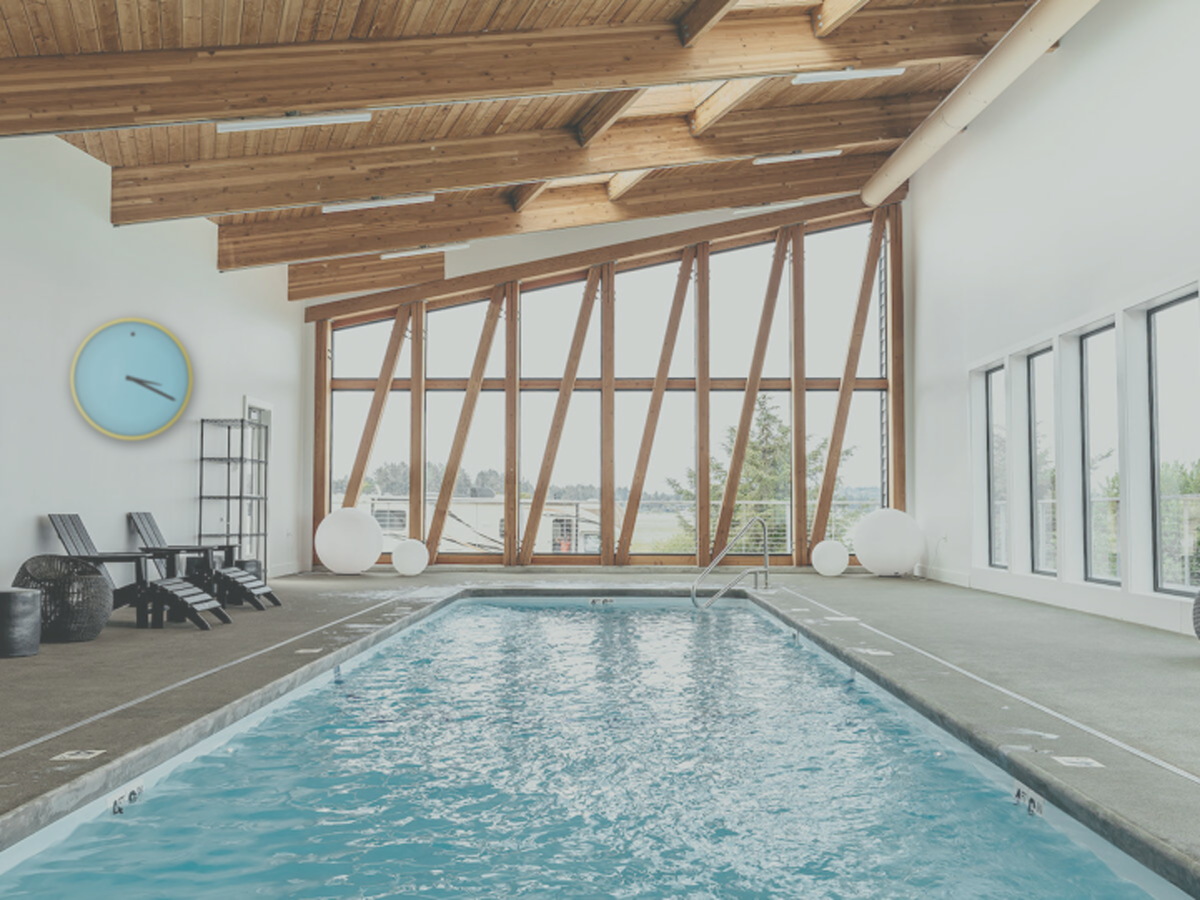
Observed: h=3 m=19
